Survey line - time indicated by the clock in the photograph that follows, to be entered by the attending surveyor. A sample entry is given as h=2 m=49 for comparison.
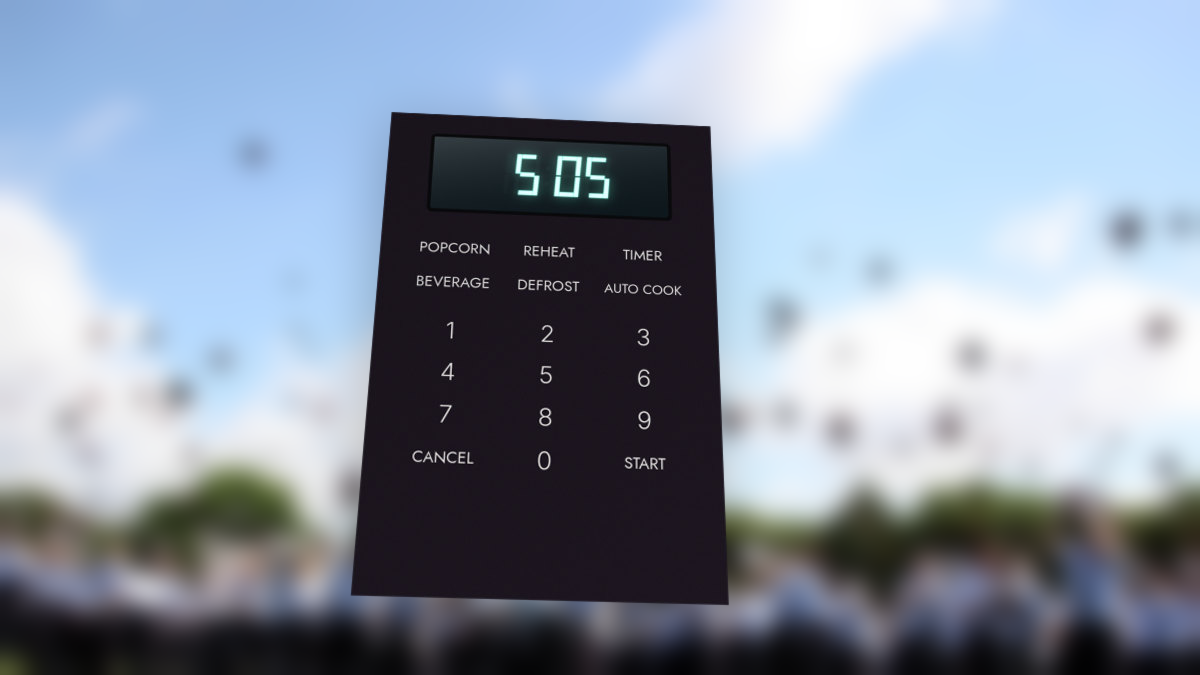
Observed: h=5 m=5
